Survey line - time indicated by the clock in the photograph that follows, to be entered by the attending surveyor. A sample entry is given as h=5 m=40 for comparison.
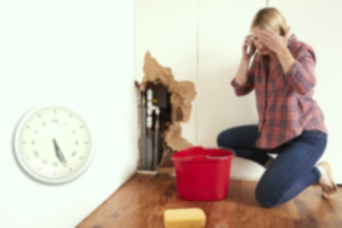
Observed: h=5 m=26
